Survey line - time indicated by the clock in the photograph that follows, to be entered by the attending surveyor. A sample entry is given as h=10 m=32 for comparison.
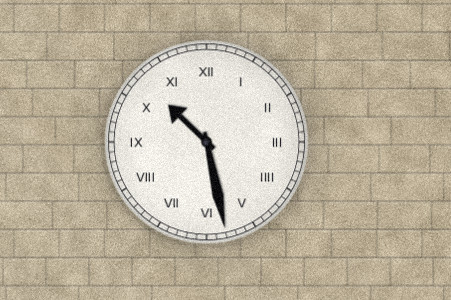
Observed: h=10 m=28
